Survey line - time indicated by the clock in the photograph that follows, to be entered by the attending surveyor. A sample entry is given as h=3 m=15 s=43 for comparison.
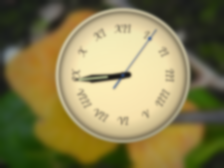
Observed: h=8 m=44 s=6
